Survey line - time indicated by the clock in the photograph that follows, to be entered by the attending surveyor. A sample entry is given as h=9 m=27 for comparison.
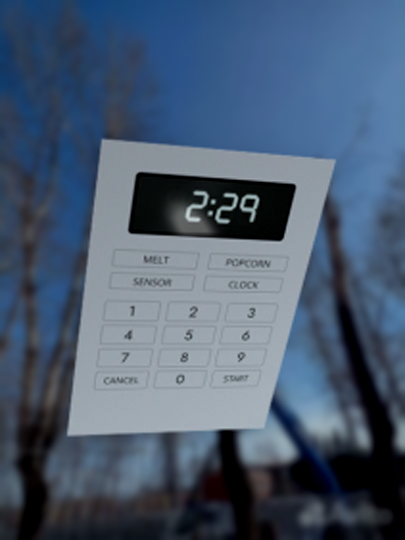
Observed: h=2 m=29
